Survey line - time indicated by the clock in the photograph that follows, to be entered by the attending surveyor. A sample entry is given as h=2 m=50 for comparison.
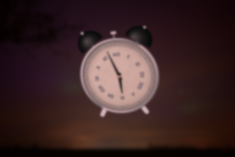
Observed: h=5 m=57
